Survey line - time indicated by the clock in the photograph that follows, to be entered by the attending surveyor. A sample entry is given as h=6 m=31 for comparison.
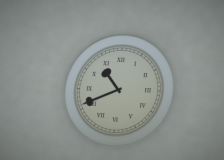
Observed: h=10 m=41
